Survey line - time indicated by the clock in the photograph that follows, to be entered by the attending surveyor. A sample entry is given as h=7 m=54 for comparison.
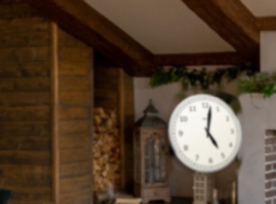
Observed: h=5 m=2
